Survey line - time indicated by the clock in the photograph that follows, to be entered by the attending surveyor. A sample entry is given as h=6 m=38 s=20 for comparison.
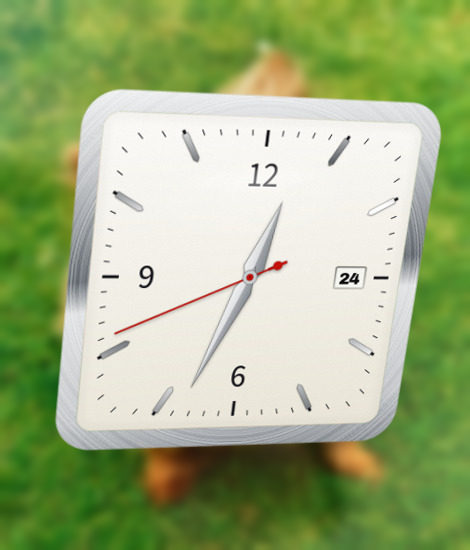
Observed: h=12 m=33 s=41
